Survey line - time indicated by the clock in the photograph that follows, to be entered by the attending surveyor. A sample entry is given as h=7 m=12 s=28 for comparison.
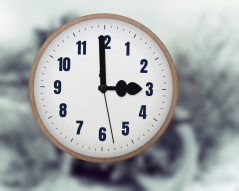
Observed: h=2 m=59 s=28
